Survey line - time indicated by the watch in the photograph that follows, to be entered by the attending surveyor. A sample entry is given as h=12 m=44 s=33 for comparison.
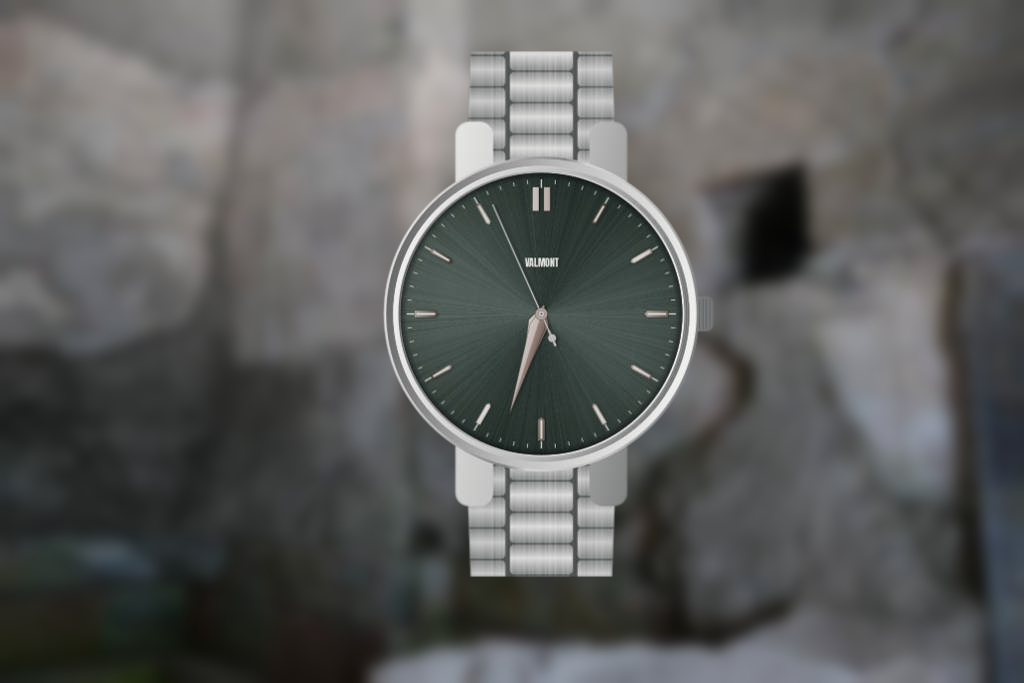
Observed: h=6 m=32 s=56
